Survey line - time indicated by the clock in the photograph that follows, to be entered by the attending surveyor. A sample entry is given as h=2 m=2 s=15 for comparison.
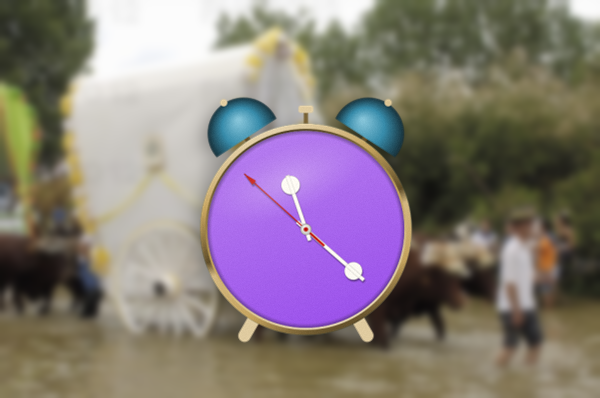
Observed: h=11 m=21 s=52
